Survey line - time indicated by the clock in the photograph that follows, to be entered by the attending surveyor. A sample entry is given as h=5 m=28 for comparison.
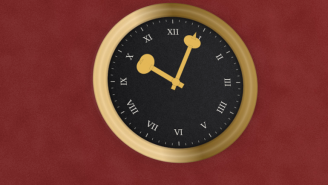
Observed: h=10 m=4
